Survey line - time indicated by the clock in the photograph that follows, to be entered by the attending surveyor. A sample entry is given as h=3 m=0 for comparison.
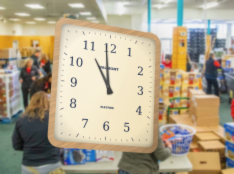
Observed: h=10 m=59
